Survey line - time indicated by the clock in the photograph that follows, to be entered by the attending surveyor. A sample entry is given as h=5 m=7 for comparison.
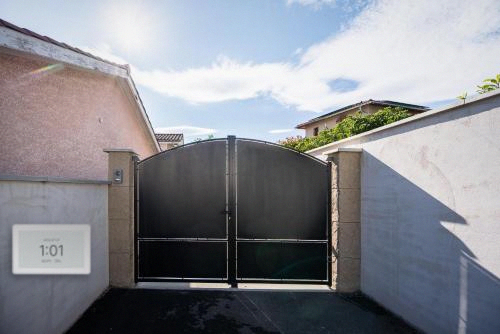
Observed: h=1 m=1
